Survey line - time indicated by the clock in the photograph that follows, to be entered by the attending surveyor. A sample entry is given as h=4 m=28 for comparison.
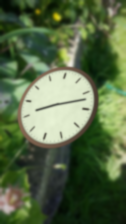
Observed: h=8 m=12
